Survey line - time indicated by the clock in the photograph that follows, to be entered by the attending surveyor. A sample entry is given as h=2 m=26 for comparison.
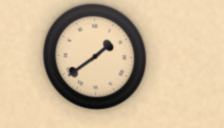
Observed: h=1 m=39
